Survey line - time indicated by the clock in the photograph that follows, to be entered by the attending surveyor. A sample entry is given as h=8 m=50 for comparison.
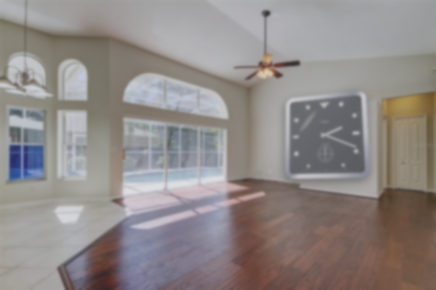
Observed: h=2 m=19
